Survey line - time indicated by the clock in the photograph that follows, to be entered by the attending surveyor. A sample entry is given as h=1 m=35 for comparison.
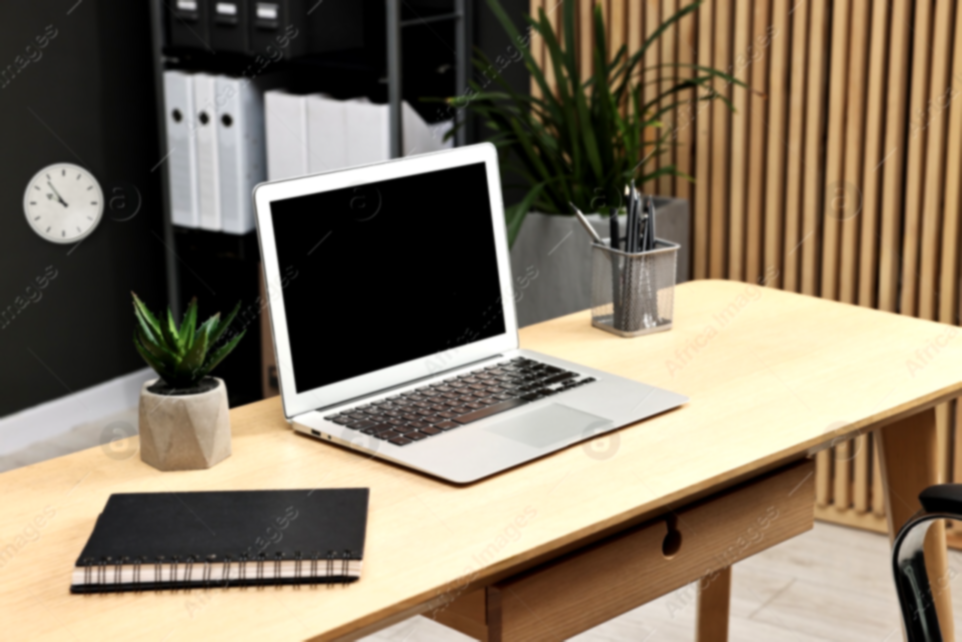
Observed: h=9 m=54
